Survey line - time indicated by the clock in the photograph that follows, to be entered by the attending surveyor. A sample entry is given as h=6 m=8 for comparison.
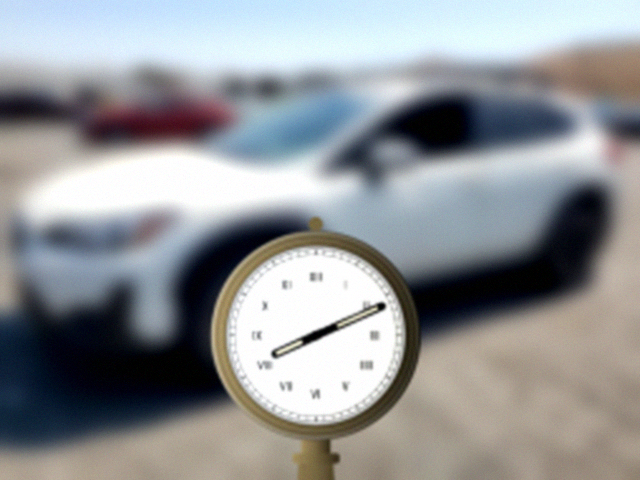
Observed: h=8 m=11
